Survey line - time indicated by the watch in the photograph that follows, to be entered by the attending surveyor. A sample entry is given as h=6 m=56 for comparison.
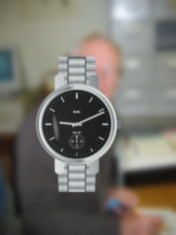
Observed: h=9 m=11
